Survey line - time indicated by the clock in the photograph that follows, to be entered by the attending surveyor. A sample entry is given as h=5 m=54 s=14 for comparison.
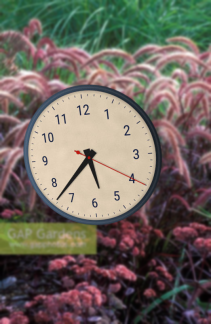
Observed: h=5 m=37 s=20
